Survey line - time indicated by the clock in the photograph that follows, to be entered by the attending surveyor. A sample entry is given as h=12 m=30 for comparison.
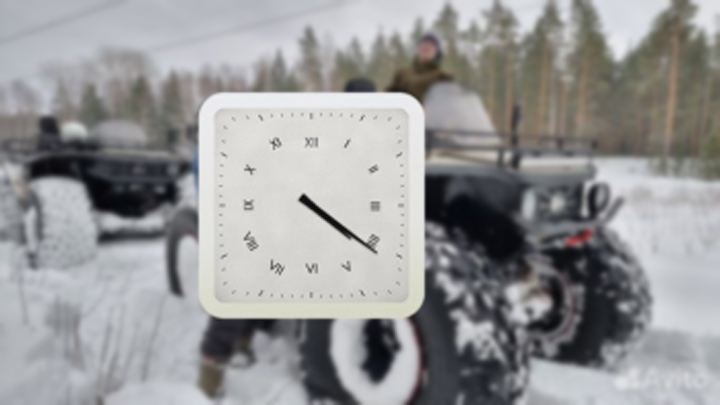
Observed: h=4 m=21
